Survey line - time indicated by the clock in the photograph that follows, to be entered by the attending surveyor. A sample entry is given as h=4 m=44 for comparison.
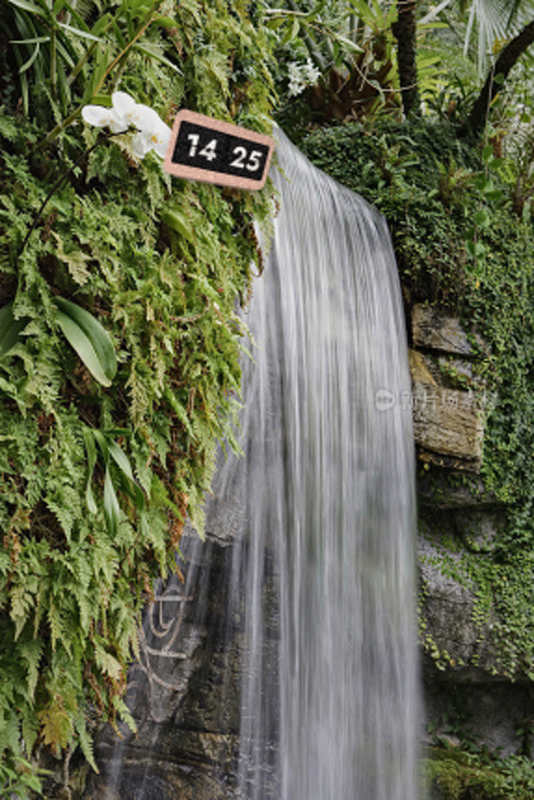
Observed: h=14 m=25
